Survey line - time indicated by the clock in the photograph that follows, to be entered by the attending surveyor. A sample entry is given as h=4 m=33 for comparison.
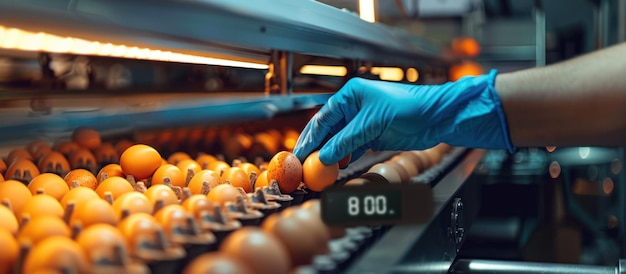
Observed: h=8 m=0
